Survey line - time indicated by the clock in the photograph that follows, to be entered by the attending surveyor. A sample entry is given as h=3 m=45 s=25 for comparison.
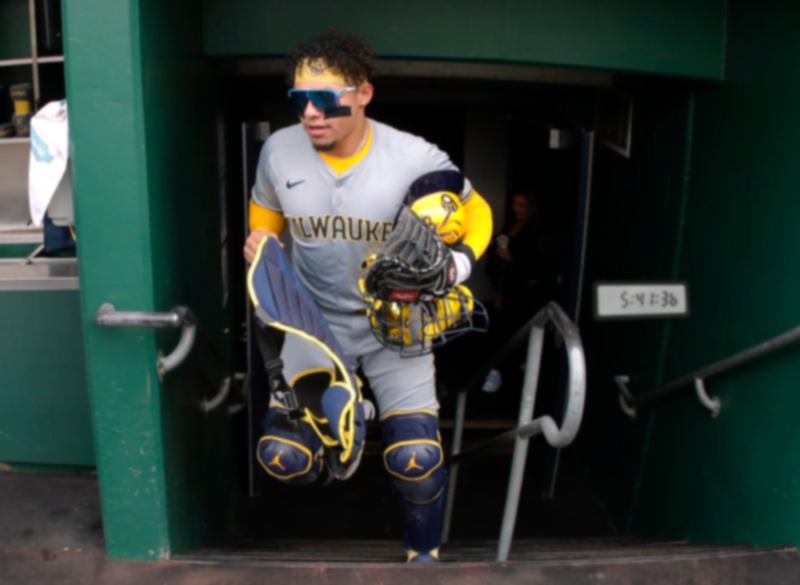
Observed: h=5 m=41 s=36
